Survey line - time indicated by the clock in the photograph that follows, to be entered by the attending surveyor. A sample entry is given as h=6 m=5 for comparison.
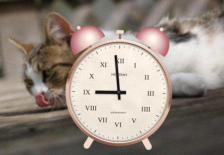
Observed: h=8 m=59
